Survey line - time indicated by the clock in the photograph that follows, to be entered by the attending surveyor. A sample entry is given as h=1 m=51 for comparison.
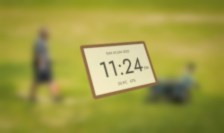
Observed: h=11 m=24
